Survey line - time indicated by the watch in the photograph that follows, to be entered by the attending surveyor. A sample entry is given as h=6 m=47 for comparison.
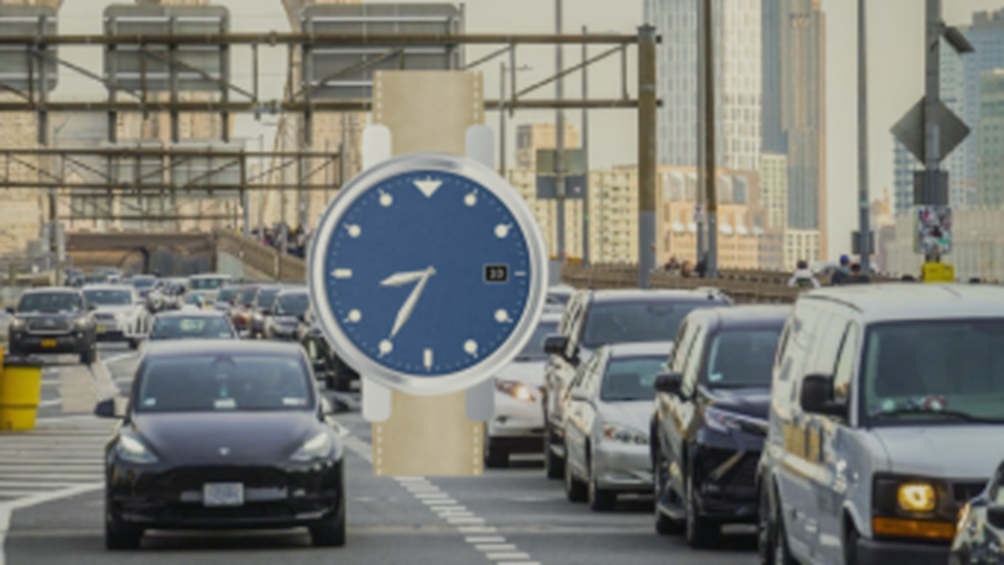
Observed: h=8 m=35
